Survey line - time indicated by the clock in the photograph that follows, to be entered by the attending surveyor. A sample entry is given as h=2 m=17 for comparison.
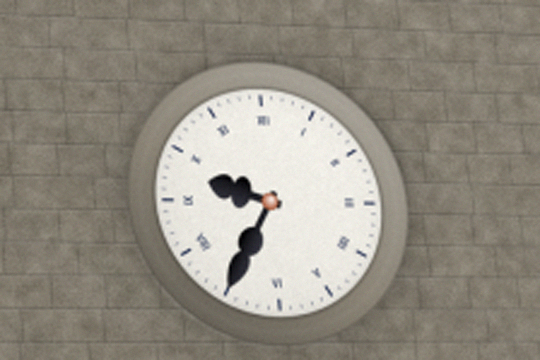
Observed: h=9 m=35
